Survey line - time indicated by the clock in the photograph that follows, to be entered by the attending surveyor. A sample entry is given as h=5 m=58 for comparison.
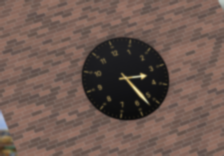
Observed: h=3 m=27
